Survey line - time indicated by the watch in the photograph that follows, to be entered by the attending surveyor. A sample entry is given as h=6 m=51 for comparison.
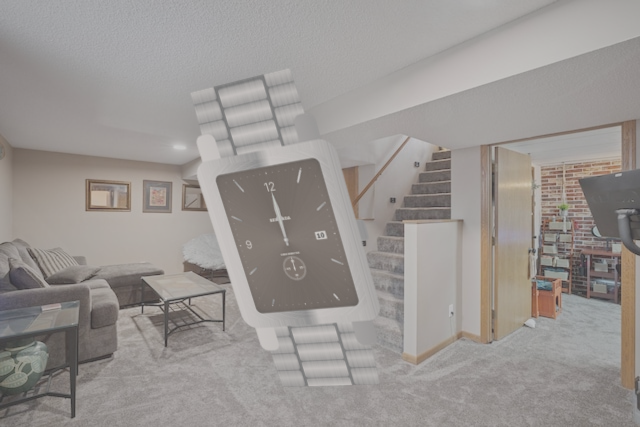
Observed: h=12 m=0
